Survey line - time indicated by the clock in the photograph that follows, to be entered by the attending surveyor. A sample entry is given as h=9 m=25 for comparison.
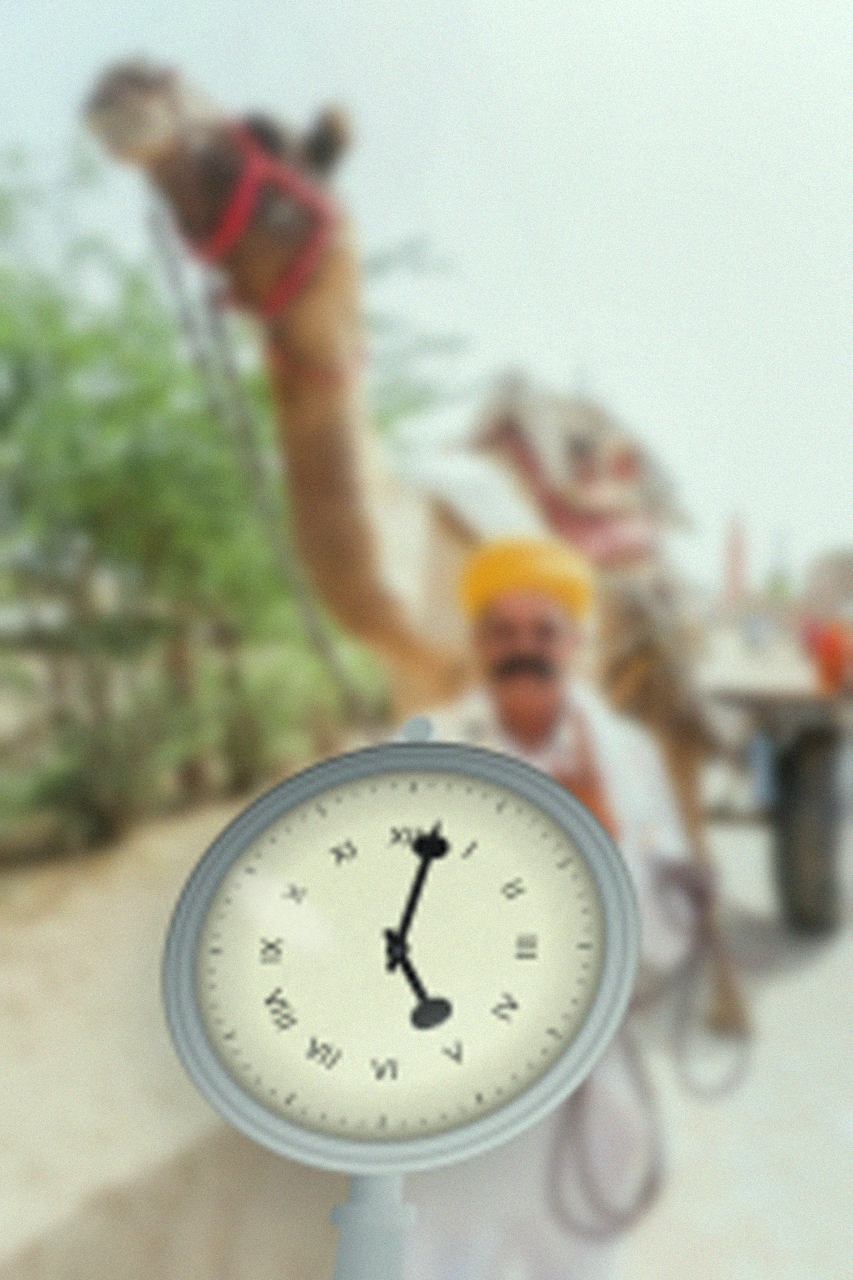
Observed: h=5 m=2
